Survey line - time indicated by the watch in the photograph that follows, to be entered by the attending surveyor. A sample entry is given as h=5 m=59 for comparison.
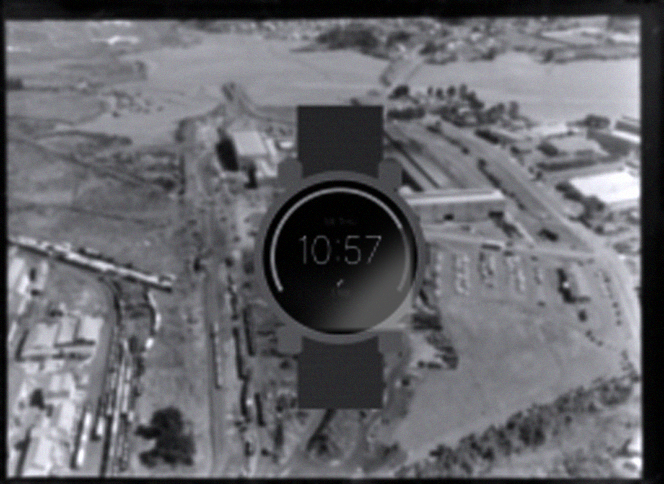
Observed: h=10 m=57
